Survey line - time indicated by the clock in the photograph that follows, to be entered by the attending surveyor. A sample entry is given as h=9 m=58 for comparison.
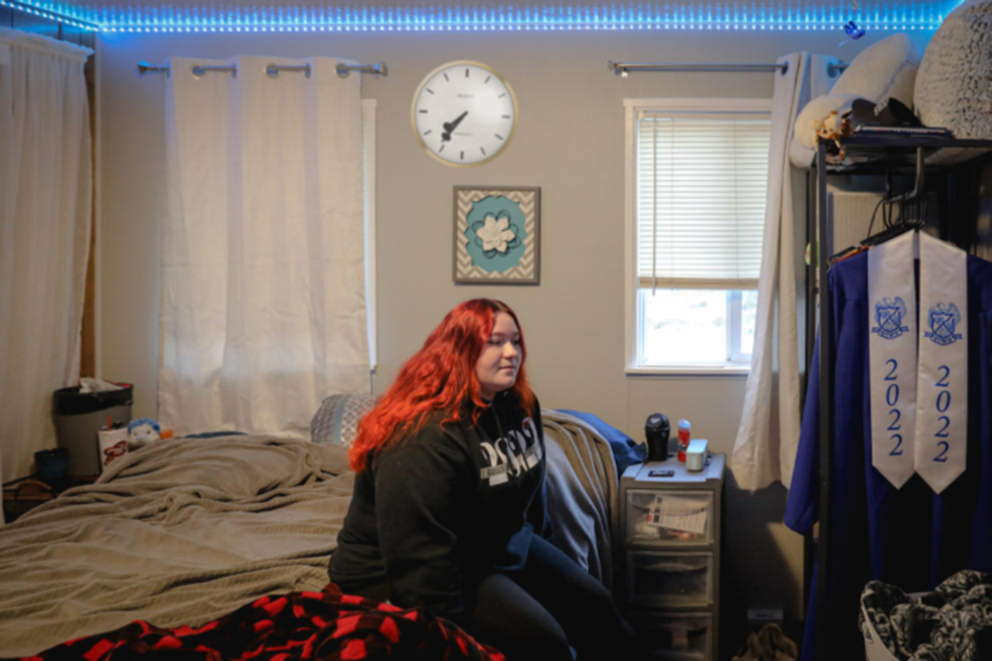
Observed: h=7 m=36
